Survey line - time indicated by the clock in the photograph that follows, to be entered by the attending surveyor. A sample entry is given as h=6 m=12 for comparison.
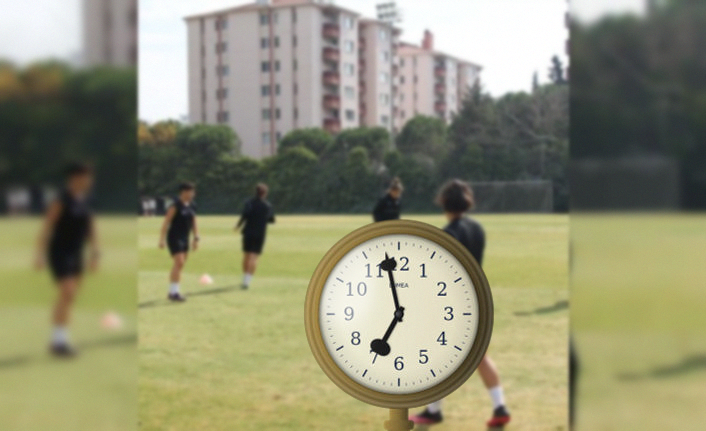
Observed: h=6 m=58
